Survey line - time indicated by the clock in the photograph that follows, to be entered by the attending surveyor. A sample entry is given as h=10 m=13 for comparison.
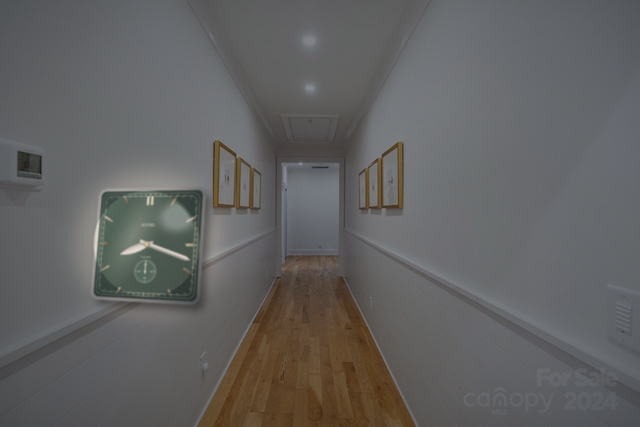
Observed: h=8 m=18
